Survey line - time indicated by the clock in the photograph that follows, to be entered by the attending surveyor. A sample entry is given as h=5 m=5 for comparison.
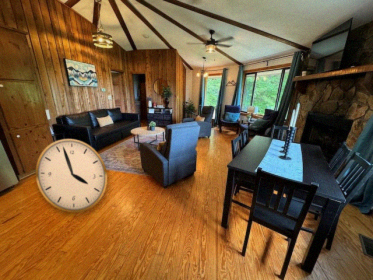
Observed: h=3 m=57
